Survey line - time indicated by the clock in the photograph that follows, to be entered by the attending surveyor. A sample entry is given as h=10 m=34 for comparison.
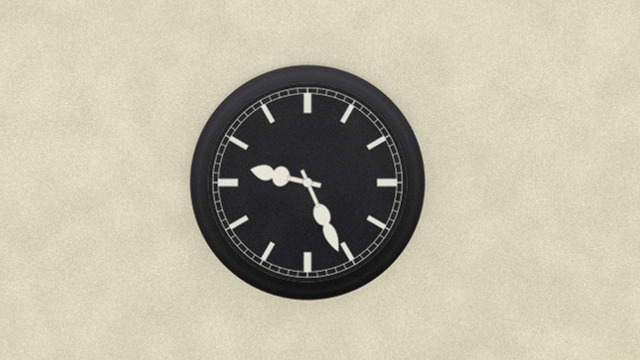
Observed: h=9 m=26
